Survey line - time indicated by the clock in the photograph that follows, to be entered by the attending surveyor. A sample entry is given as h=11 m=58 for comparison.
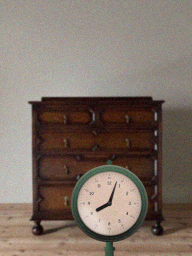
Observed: h=8 m=3
